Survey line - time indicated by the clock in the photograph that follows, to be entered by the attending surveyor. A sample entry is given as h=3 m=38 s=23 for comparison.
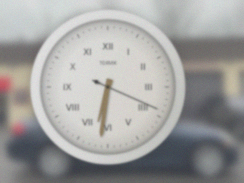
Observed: h=6 m=31 s=19
